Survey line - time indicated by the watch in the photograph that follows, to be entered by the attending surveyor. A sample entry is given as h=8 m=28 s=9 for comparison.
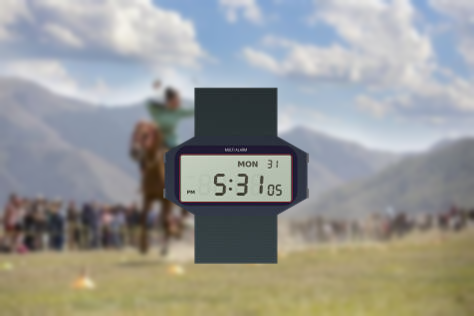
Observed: h=5 m=31 s=5
